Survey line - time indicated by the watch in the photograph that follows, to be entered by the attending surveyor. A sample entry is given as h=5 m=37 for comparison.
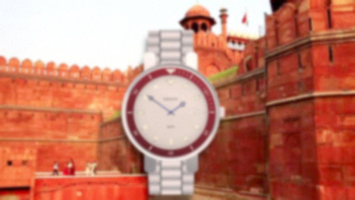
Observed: h=1 m=51
